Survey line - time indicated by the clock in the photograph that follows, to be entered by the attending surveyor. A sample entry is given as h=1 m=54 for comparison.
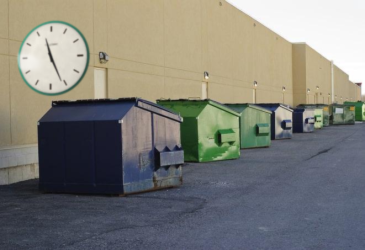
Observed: h=11 m=26
